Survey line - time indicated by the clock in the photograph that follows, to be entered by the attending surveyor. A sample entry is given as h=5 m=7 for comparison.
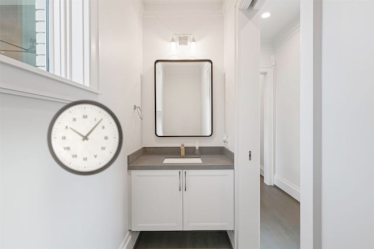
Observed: h=10 m=7
